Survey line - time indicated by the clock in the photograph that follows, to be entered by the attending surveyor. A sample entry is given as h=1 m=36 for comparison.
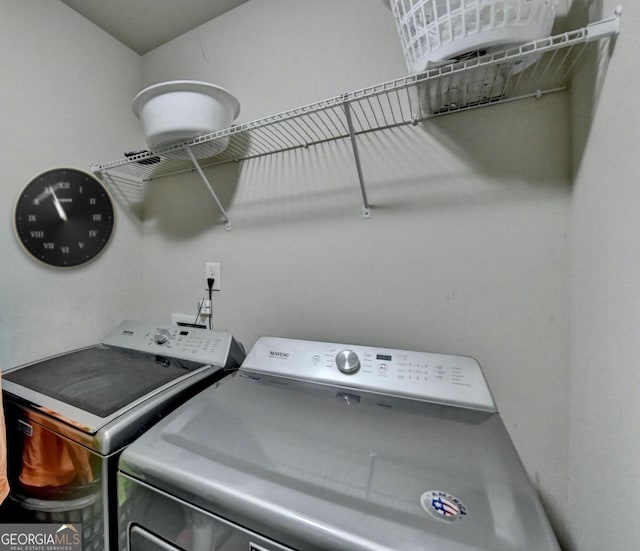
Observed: h=10 m=56
